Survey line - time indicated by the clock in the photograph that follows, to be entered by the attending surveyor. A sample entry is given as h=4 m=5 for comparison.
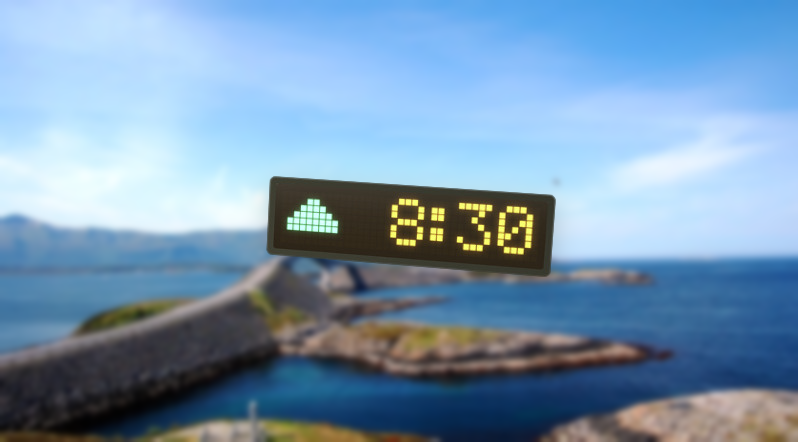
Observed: h=8 m=30
